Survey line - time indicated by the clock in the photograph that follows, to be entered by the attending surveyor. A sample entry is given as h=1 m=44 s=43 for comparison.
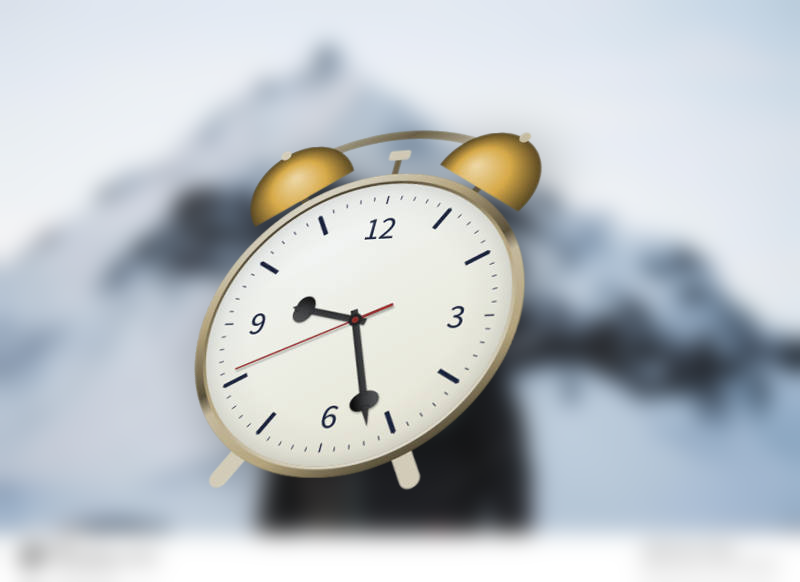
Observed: h=9 m=26 s=41
